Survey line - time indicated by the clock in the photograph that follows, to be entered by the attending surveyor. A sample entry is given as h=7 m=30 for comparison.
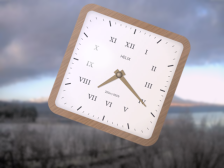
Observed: h=7 m=20
